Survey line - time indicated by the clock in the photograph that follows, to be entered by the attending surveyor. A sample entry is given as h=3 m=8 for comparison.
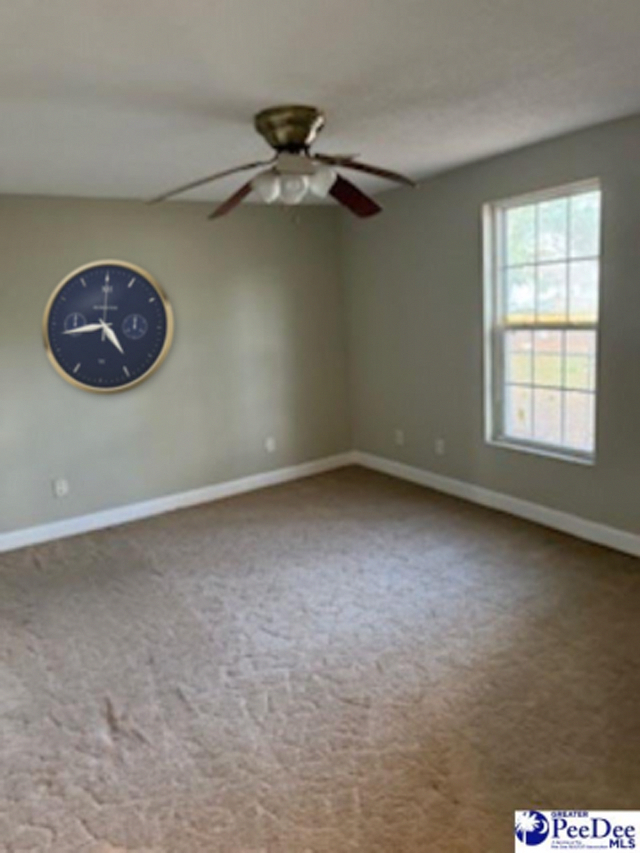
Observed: h=4 m=43
